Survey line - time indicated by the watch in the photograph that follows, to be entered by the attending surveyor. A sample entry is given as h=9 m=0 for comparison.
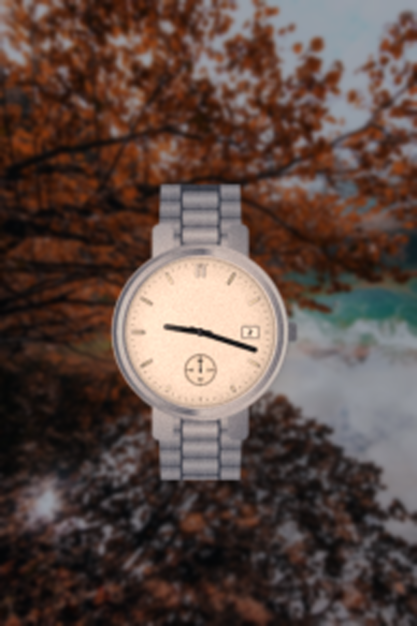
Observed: h=9 m=18
